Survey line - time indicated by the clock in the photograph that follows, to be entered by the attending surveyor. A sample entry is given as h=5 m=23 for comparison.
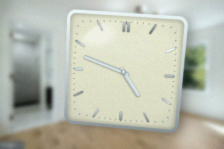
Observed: h=4 m=48
